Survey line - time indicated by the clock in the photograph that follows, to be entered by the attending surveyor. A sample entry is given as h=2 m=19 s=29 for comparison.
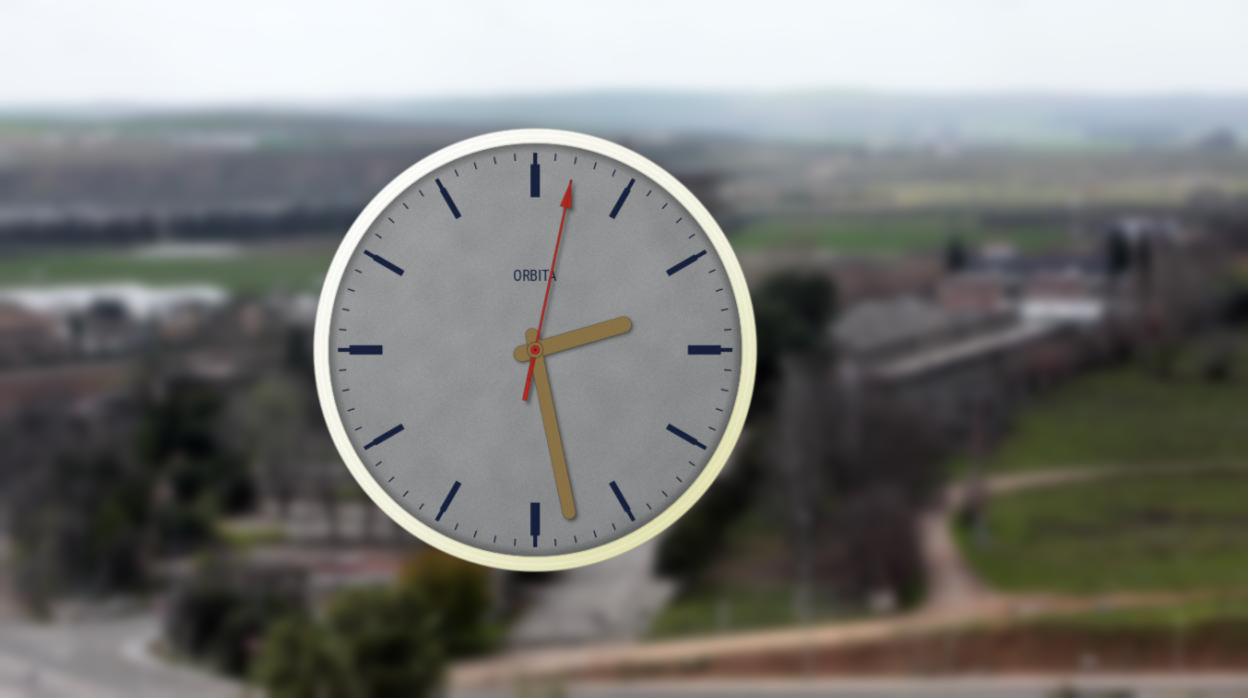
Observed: h=2 m=28 s=2
